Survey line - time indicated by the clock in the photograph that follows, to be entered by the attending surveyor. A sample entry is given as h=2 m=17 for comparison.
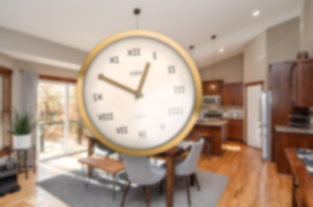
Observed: h=12 m=50
